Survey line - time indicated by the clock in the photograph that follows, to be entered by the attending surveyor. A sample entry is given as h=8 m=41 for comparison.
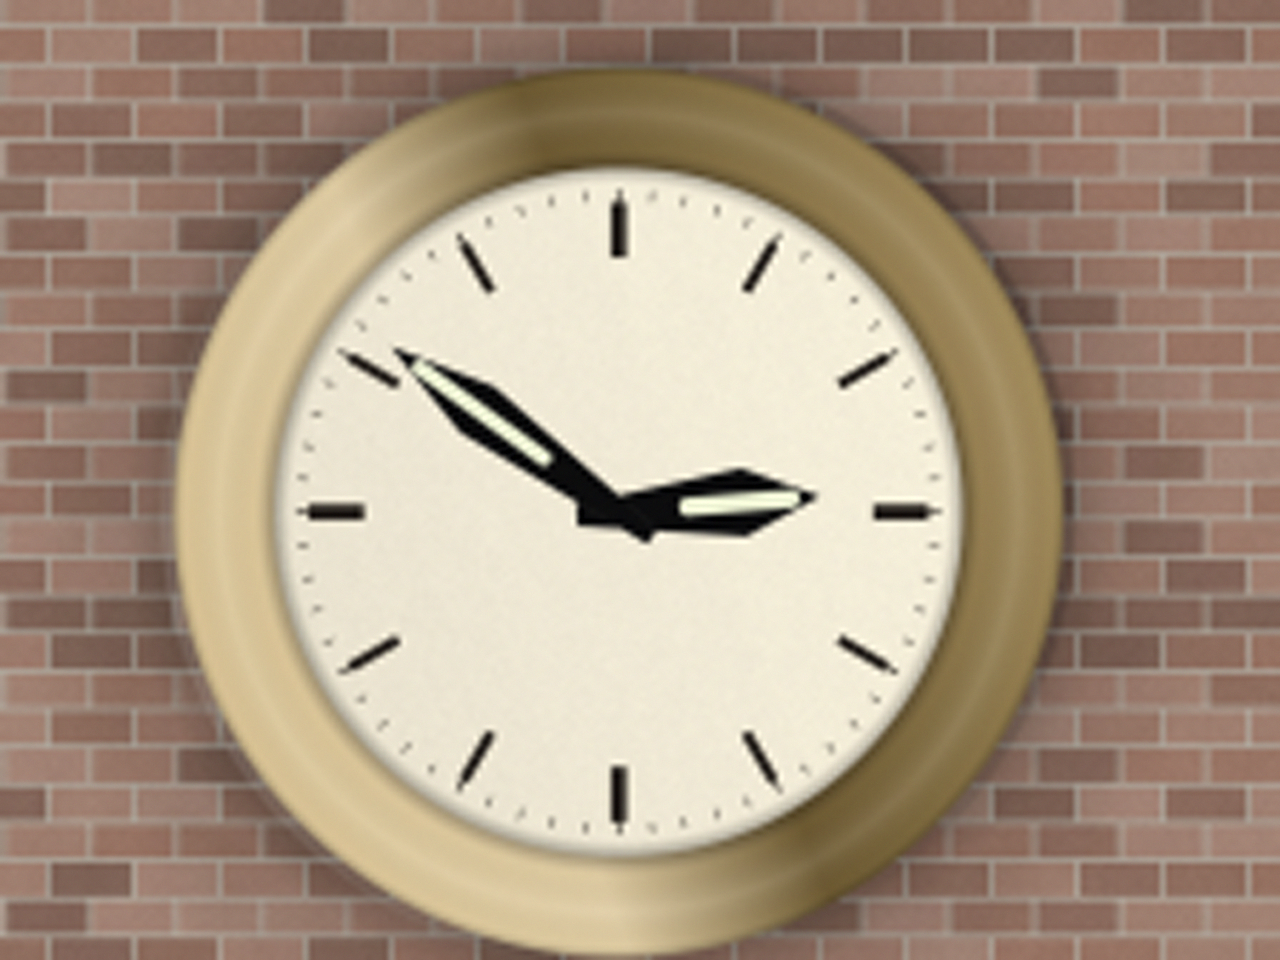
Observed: h=2 m=51
